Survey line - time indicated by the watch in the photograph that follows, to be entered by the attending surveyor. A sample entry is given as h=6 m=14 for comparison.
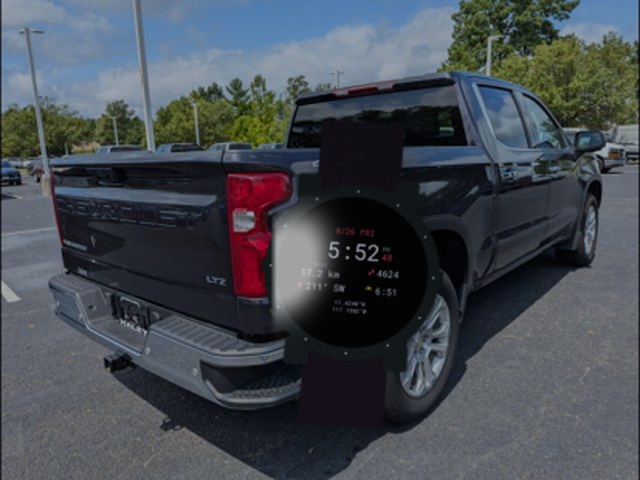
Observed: h=5 m=52
